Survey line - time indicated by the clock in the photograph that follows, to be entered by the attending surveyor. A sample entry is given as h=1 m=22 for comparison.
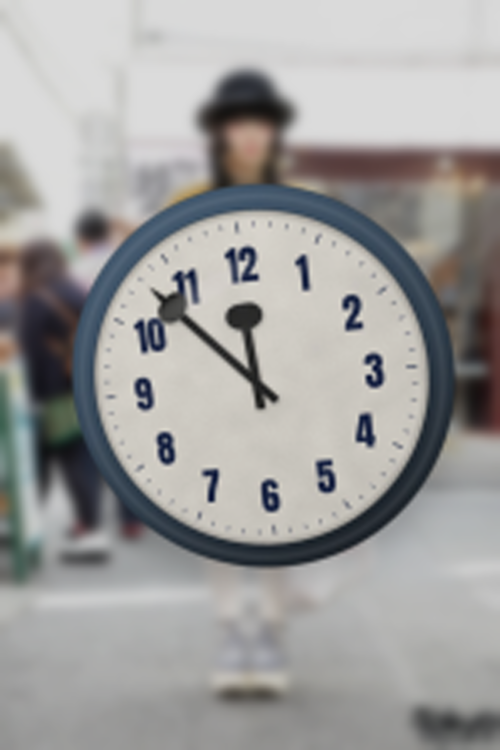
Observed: h=11 m=53
